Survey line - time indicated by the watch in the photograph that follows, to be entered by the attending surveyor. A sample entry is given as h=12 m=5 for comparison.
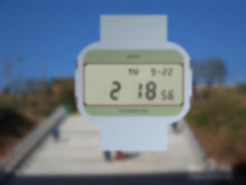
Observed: h=2 m=18
